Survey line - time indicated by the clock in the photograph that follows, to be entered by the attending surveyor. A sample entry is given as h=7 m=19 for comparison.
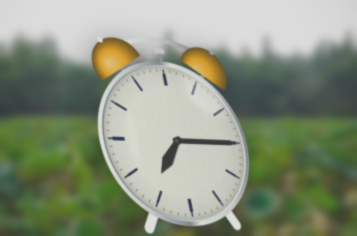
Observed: h=7 m=15
